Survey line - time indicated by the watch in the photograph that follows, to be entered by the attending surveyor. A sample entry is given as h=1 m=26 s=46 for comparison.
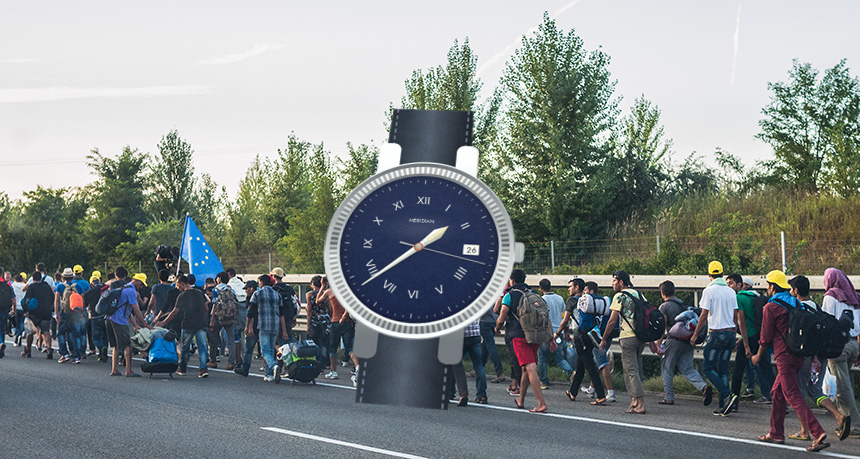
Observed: h=1 m=38 s=17
